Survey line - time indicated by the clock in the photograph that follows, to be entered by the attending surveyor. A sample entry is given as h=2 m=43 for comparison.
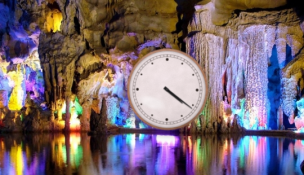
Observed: h=4 m=21
